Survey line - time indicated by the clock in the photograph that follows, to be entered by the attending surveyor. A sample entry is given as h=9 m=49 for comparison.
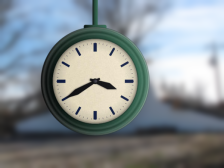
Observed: h=3 m=40
